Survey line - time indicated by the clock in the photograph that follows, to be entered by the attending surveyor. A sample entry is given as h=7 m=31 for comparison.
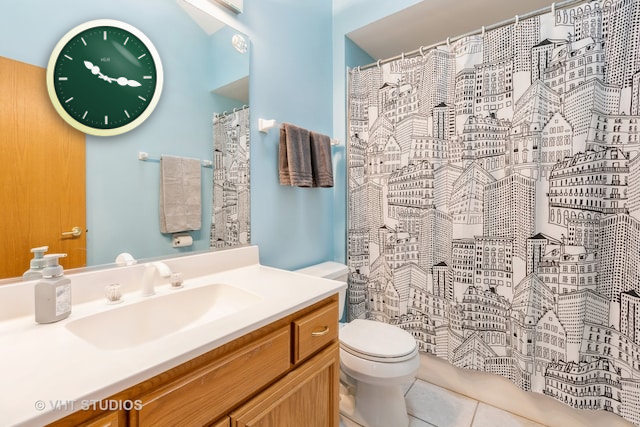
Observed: h=10 m=17
